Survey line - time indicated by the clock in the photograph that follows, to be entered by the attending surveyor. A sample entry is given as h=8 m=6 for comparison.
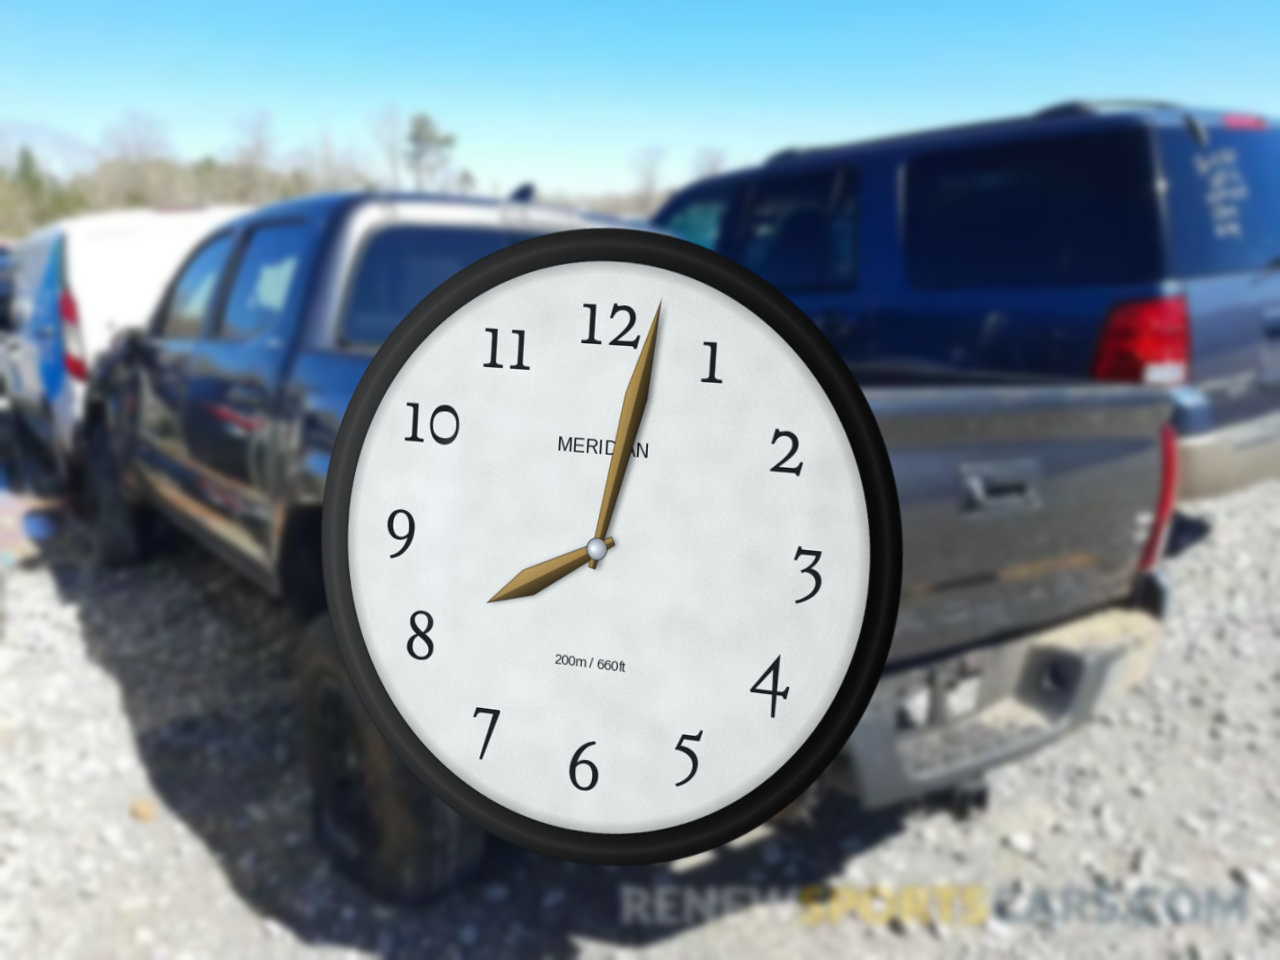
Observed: h=8 m=2
